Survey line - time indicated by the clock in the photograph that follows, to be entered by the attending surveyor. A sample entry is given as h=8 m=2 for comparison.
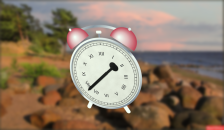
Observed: h=1 m=38
